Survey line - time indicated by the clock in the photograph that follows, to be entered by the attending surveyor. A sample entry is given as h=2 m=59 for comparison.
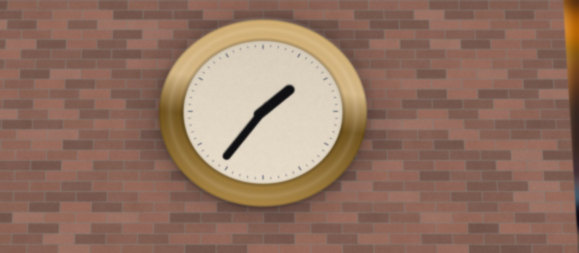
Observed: h=1 m=36
